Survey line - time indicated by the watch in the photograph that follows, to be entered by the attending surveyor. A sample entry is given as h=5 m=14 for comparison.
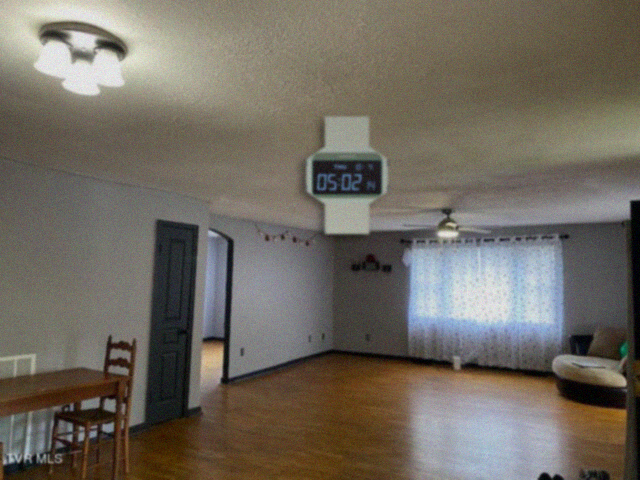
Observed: h=5 m=2
